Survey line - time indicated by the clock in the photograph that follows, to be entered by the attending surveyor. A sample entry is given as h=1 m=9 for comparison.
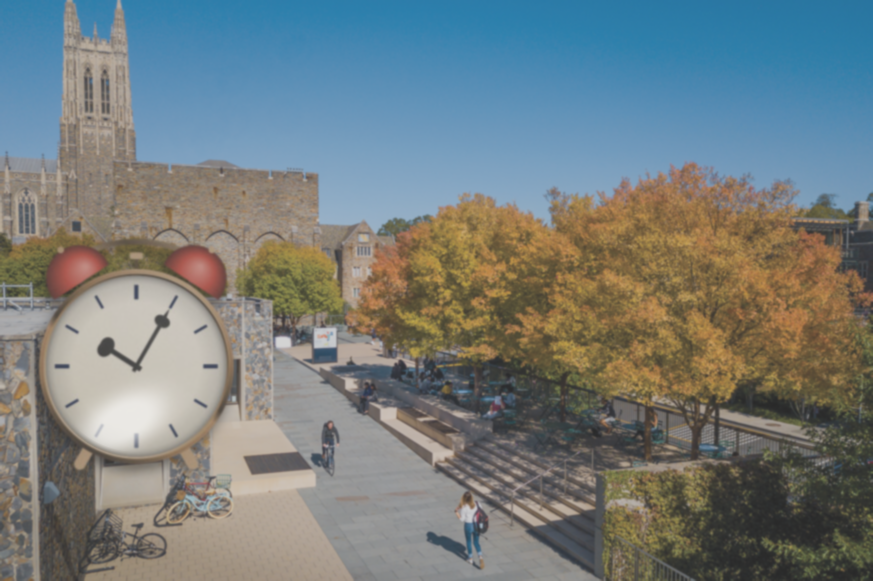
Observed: h=10 m=5
